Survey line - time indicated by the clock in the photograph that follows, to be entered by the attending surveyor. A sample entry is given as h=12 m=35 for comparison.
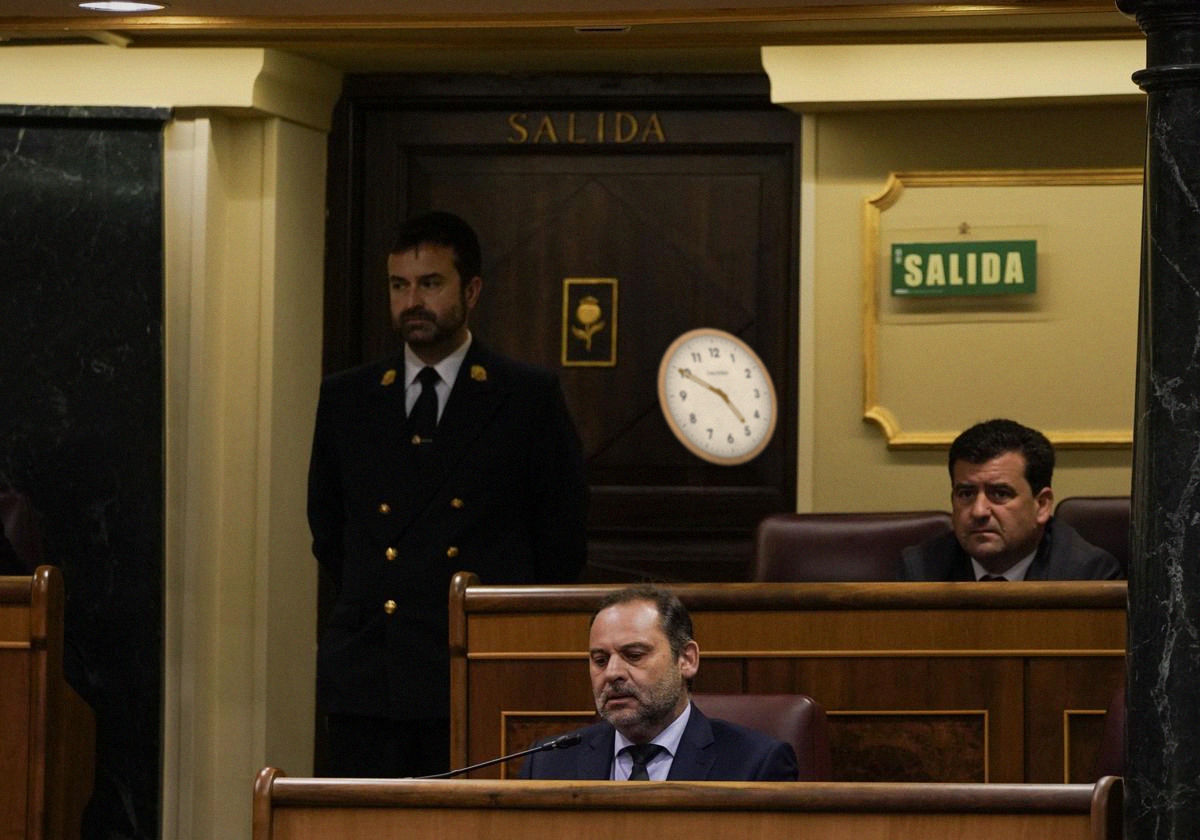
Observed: h=4 m=50
